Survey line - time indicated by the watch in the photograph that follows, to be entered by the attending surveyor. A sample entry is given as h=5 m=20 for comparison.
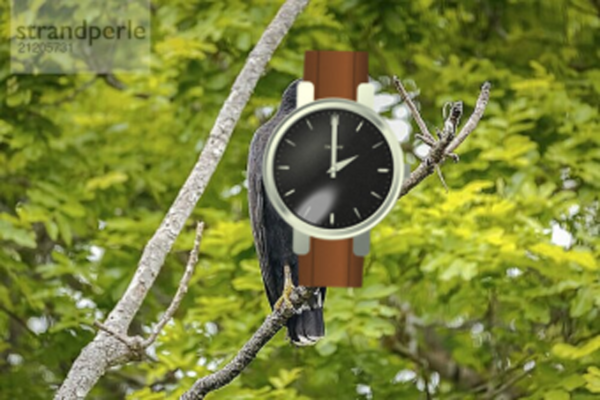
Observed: h=2 m=0
